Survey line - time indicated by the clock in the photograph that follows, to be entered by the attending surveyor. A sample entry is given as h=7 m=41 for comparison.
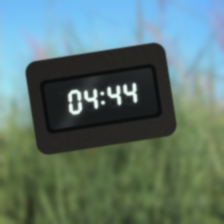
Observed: h=4 m=44
